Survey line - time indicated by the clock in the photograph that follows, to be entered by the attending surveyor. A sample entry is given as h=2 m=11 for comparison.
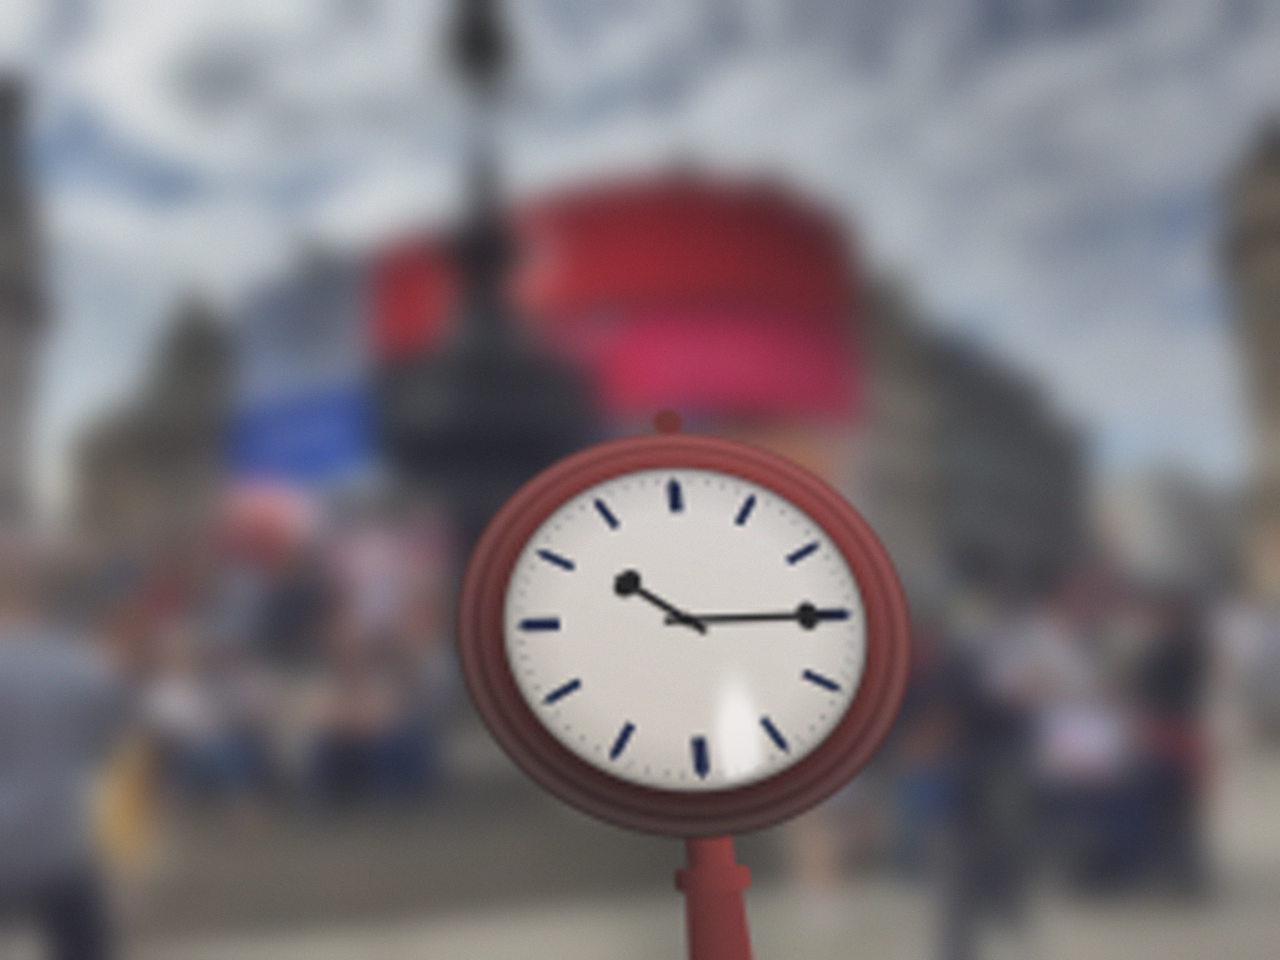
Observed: h=10 m=15
